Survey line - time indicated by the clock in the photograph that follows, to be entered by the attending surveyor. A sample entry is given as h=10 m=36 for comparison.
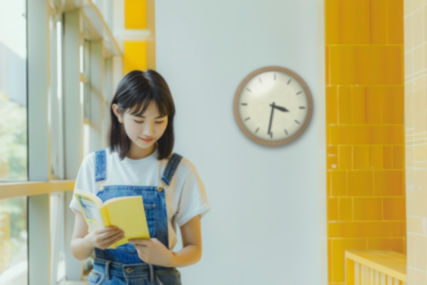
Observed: h=3 m=31
